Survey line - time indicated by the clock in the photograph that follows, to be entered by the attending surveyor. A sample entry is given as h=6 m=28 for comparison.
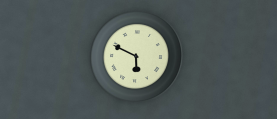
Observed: h=5 m=49
